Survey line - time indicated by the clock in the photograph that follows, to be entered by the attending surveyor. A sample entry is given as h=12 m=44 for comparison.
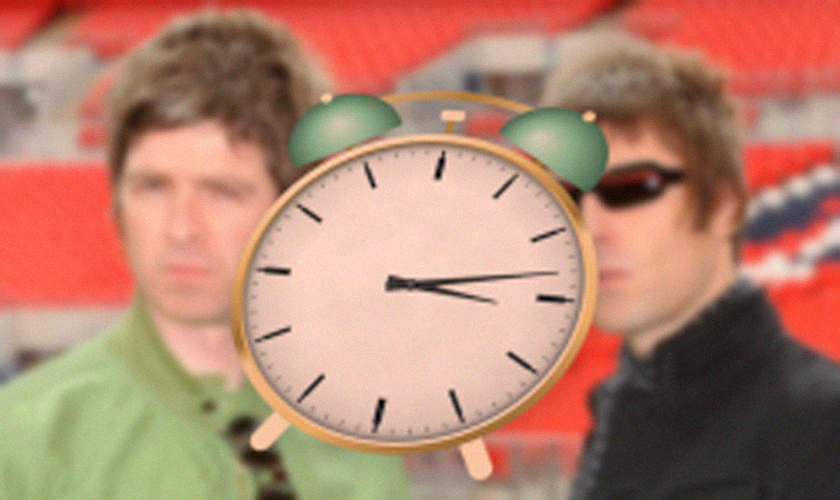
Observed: h=3 m=13
